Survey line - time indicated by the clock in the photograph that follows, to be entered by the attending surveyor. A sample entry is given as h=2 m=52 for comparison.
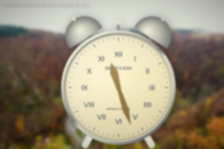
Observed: h=11 m=27
